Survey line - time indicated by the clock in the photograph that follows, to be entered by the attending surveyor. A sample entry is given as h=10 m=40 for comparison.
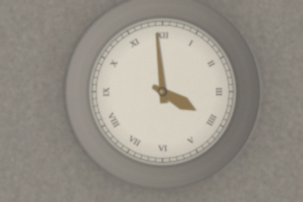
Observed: h=3 m=59
